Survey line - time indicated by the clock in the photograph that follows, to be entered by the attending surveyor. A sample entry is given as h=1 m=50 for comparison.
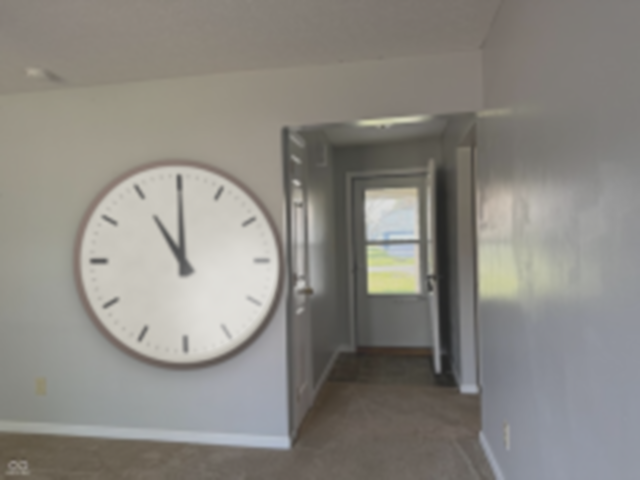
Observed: h=11 m=0
